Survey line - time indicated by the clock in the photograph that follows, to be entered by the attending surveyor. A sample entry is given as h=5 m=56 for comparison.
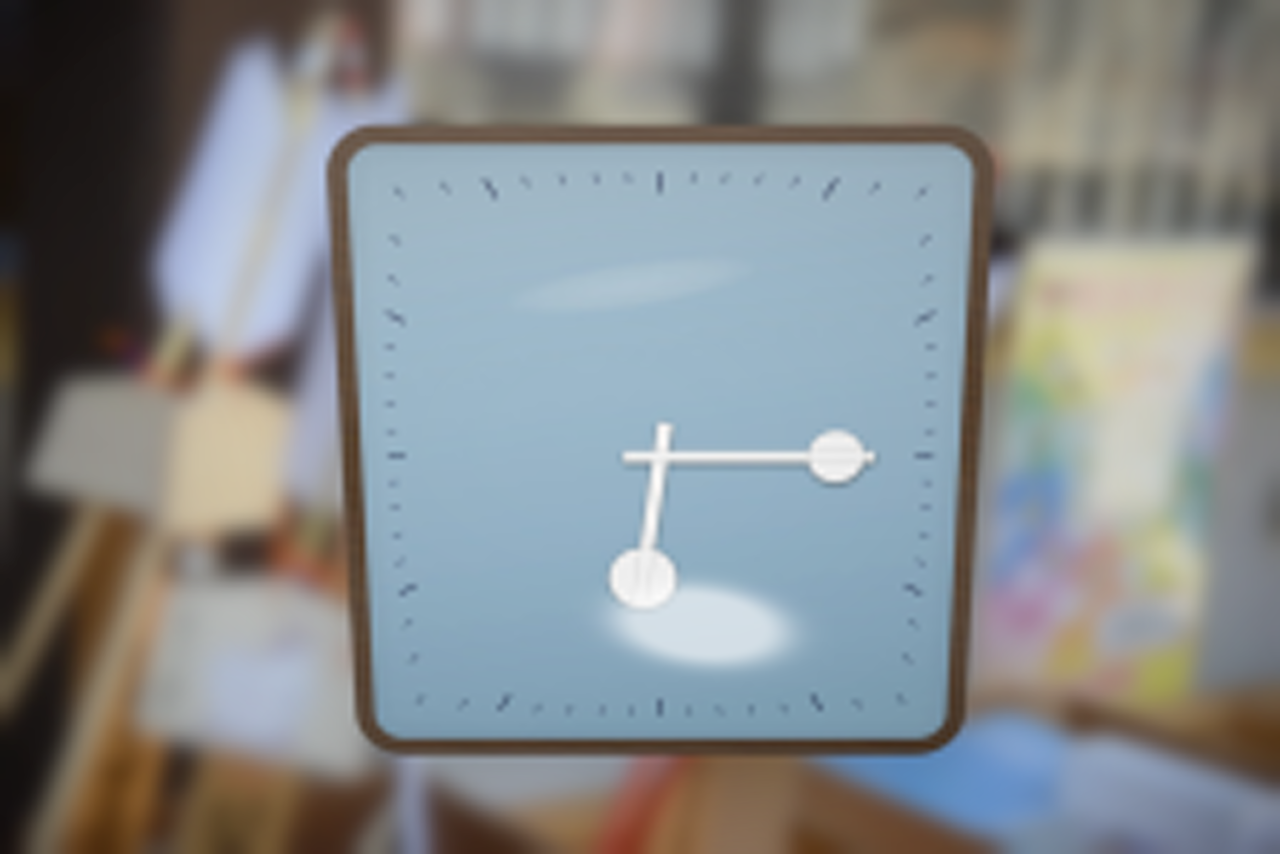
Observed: h=6 m=15
